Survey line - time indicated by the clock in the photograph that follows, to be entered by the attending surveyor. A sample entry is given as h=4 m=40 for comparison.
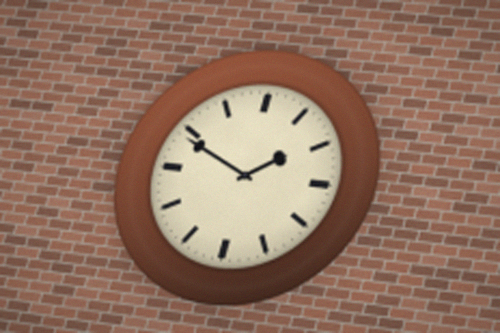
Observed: h=1 m=49
